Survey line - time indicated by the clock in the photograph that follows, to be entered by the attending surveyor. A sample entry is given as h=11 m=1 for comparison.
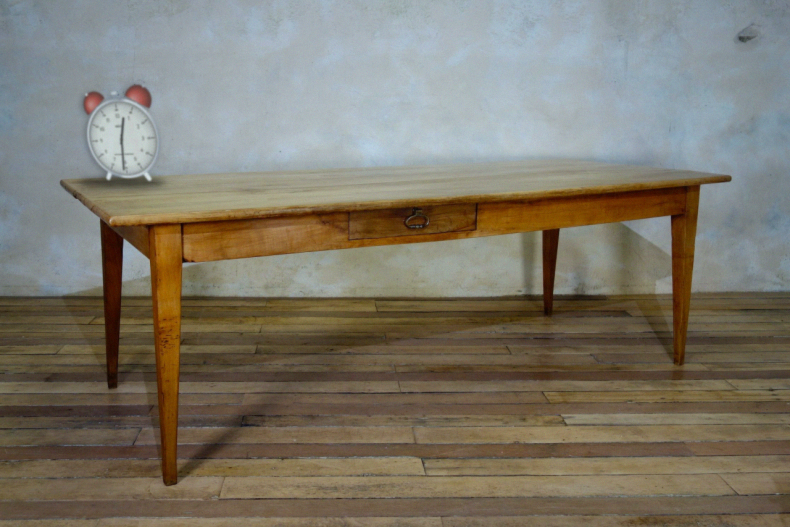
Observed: h=12 m=31
